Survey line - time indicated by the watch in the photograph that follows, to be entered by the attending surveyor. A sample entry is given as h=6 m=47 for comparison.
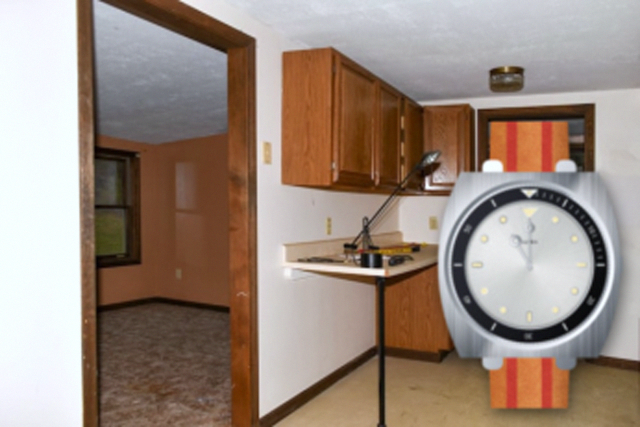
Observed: h=11 m=0
